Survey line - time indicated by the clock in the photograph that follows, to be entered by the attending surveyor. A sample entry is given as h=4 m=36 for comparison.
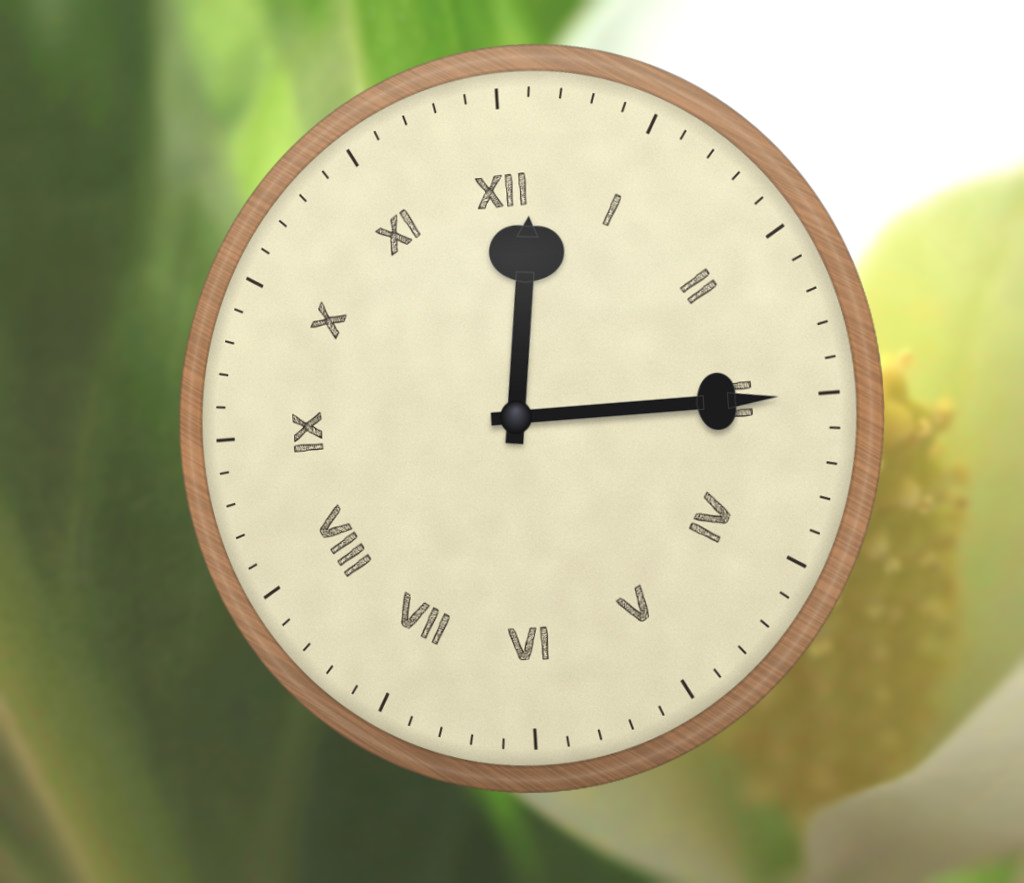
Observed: h=12 m=15
